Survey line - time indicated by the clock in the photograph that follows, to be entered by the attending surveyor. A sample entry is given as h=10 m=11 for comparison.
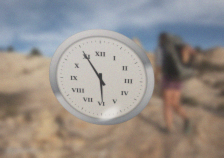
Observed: h=5 m=55
